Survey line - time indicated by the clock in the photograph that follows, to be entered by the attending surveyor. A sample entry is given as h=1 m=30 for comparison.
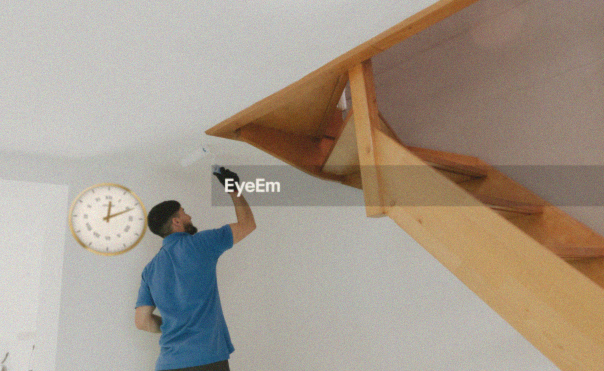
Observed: h=12 m=11
